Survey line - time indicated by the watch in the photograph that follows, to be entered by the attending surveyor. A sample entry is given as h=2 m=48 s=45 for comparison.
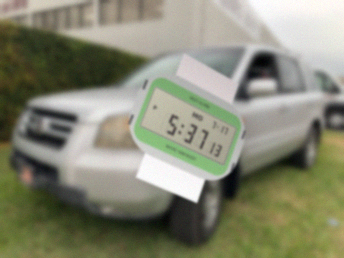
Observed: h=5 m=37 s=13
